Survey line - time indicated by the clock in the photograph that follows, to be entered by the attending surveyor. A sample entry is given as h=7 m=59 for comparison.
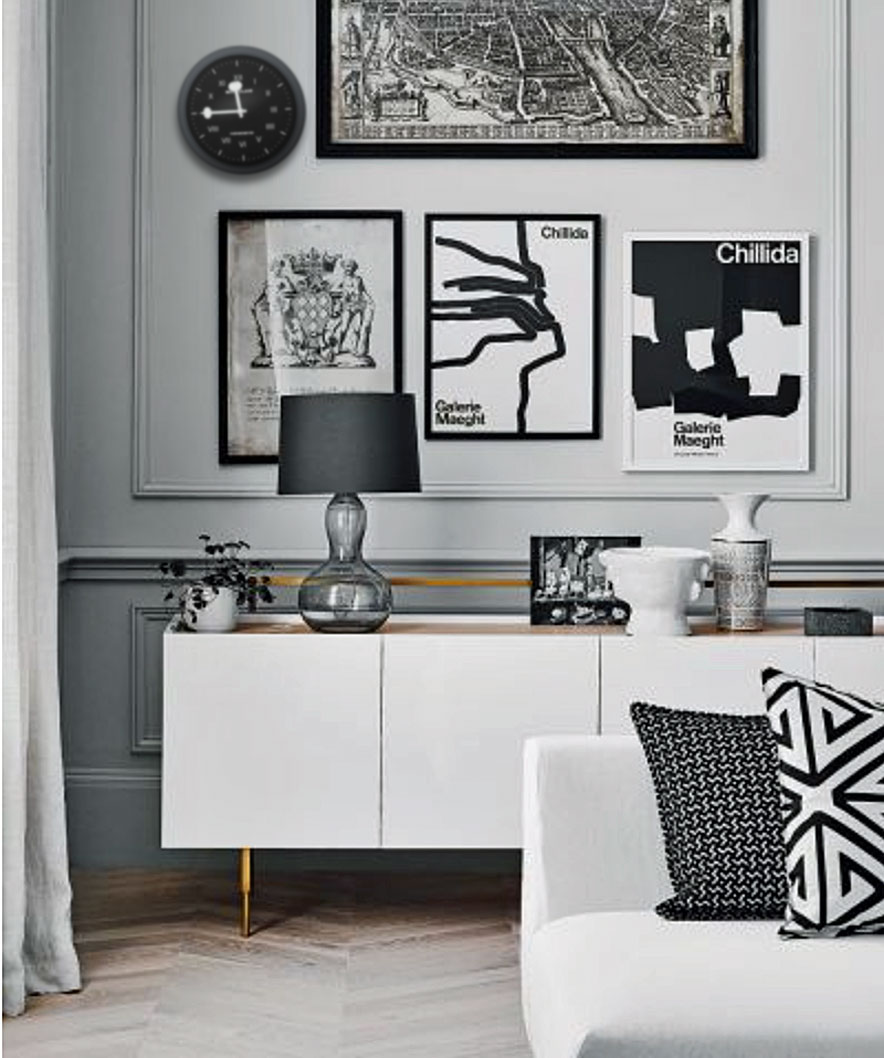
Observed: h=11 m=45
